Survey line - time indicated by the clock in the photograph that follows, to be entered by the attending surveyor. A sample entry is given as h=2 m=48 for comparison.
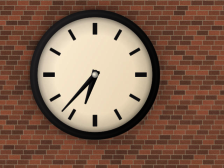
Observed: h=6 m=37
